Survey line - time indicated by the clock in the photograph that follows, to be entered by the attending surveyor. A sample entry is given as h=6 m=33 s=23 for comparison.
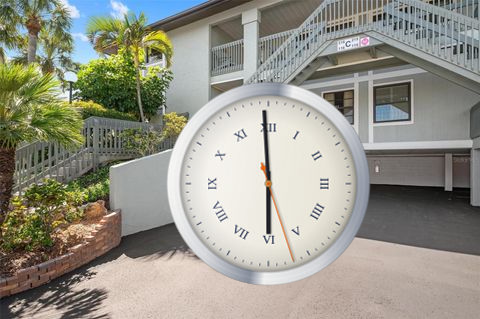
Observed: h=5 m=59 s=27
